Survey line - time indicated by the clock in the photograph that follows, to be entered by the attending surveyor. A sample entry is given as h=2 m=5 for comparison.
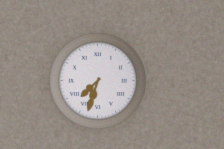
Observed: h=7 m=33
